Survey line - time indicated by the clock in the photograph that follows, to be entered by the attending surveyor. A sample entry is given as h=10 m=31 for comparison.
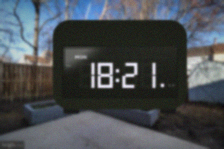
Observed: h=18 m=21
